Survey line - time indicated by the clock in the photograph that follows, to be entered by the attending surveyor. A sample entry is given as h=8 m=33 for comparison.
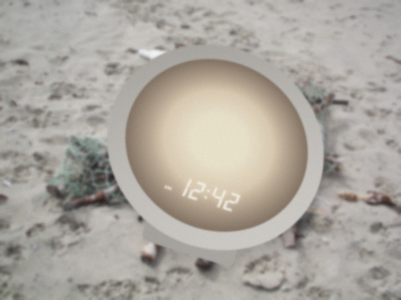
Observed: h=12 m=42
